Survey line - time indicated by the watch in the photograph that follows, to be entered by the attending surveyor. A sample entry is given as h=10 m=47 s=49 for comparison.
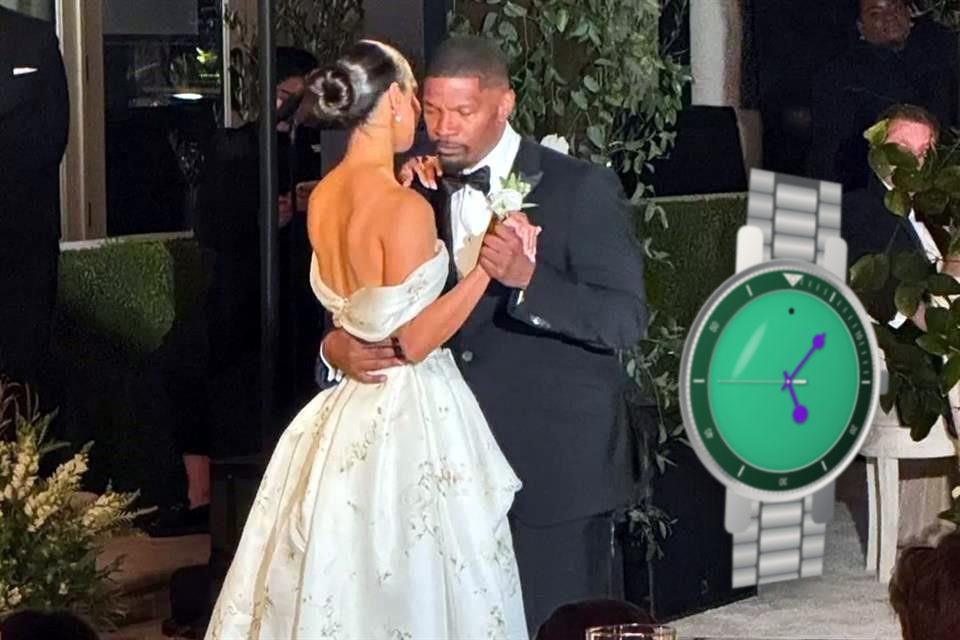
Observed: h=5 m=6 s=45
